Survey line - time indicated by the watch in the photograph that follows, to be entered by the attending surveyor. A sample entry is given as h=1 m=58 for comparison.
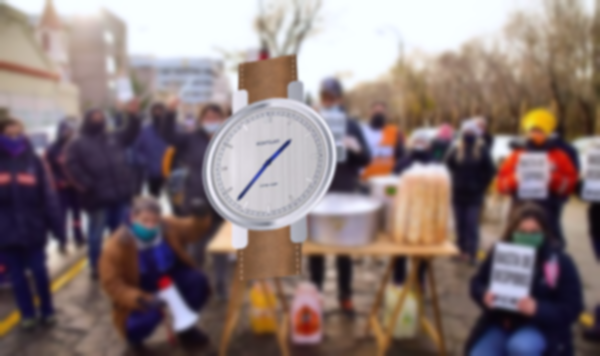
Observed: h=1 m=37
